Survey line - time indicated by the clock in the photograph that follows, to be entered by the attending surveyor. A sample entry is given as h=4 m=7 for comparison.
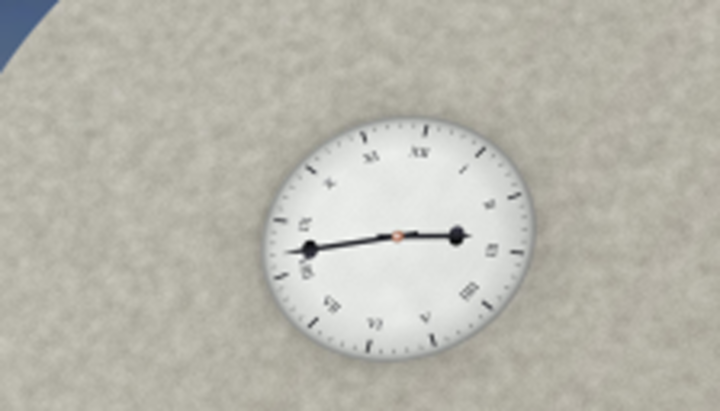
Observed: h=2 m=42
